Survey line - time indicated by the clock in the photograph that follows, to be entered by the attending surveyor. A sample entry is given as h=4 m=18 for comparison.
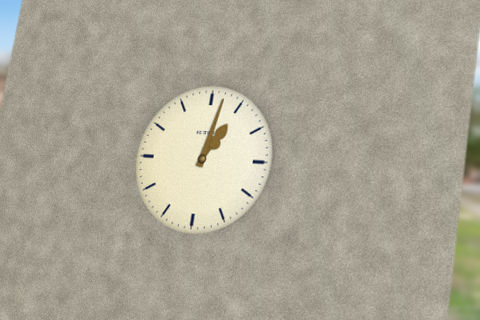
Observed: h=1 m=2
